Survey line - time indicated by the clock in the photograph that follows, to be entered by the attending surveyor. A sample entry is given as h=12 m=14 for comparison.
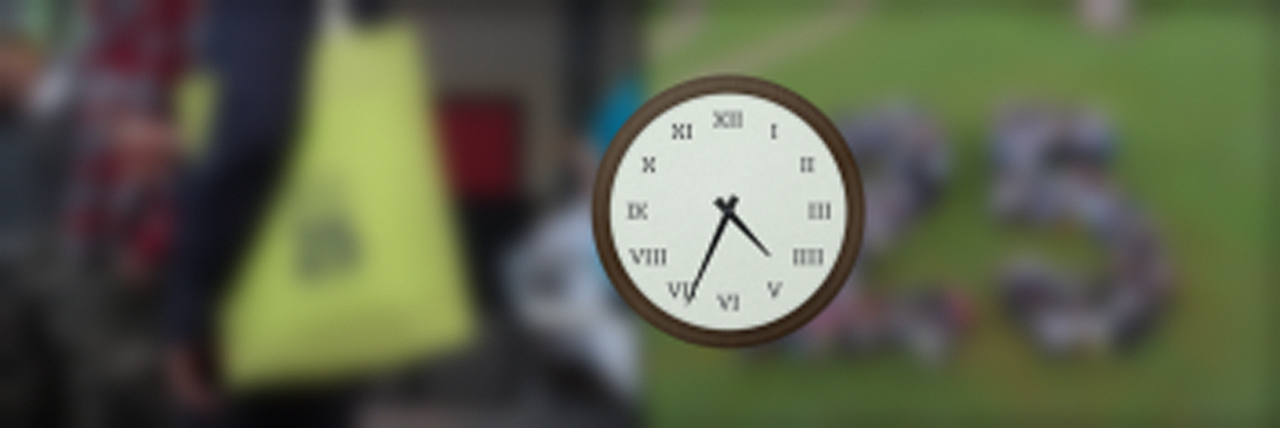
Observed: h=4 m=34
